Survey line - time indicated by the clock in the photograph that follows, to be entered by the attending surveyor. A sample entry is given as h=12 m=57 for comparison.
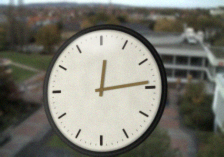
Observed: h=12 m=14
